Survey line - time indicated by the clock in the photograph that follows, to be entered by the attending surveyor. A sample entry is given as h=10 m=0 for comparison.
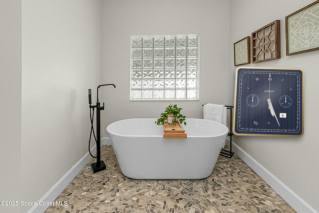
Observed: h=5 m=26
